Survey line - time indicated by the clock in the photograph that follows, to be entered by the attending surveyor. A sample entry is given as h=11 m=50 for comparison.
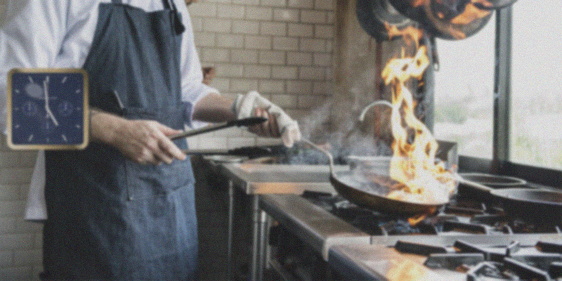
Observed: h=4 m=59
